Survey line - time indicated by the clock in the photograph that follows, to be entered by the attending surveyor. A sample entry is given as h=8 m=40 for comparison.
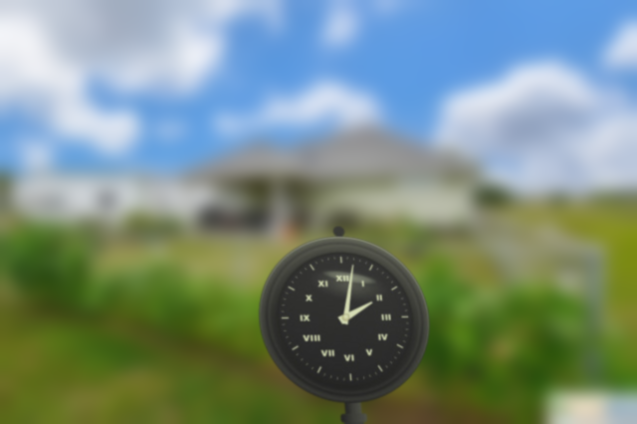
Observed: h=2 m=2
